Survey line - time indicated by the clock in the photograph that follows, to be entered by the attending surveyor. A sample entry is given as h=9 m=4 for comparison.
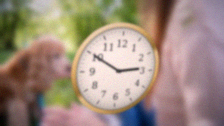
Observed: h=2 m=50
